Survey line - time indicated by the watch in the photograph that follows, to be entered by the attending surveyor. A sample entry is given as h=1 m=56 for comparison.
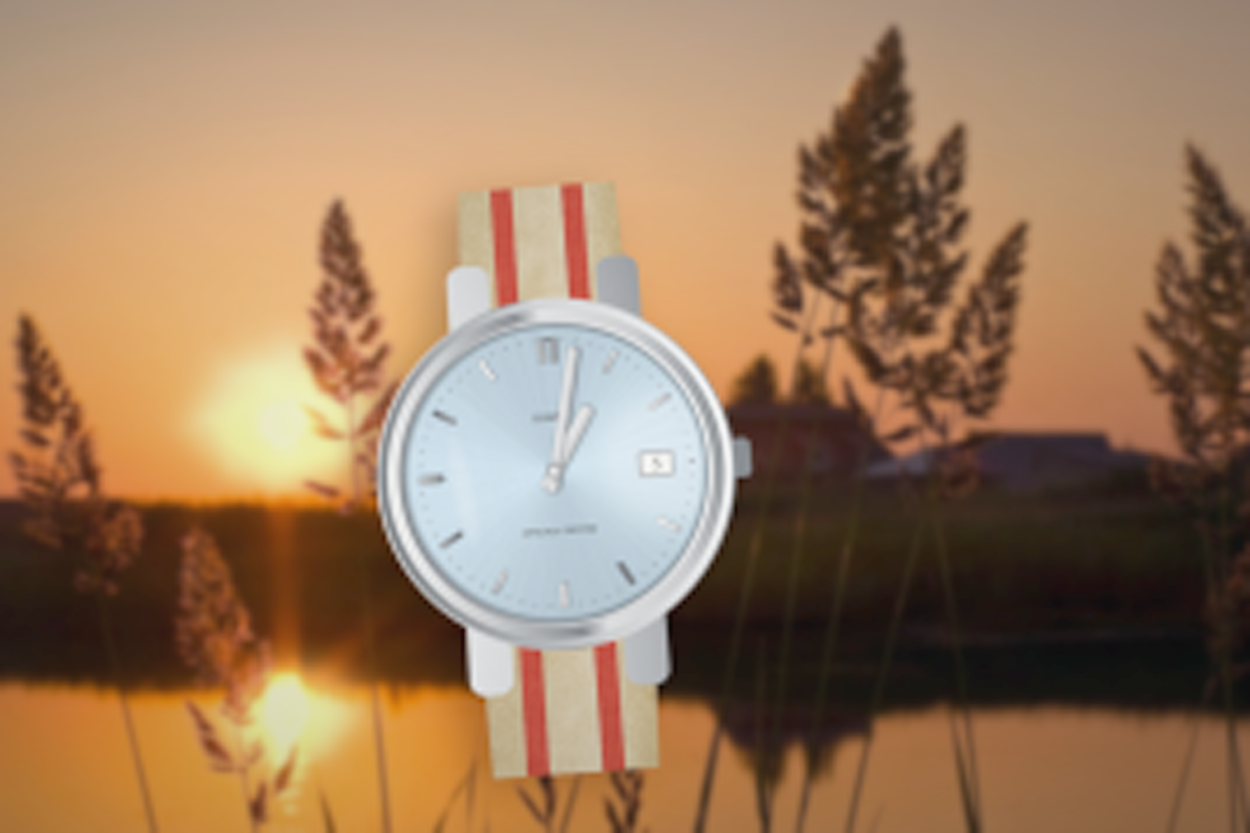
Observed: h=1 m=2
